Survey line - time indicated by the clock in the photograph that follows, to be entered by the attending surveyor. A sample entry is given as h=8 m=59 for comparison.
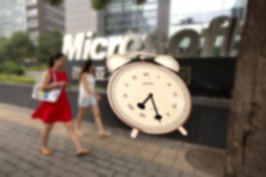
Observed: h=7 m=29
